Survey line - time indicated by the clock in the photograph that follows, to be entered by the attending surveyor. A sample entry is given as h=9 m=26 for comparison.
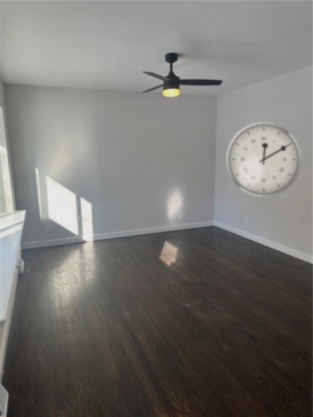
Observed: h=12 m=10
